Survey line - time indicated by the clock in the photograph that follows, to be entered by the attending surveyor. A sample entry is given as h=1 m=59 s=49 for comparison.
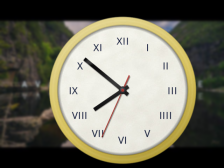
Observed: h=7 m=51 s=34
